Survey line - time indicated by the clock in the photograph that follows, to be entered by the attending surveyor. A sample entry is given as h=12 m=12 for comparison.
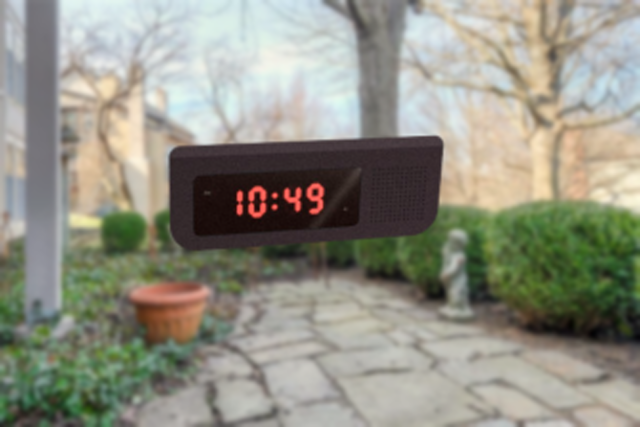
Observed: h=10 m=49
